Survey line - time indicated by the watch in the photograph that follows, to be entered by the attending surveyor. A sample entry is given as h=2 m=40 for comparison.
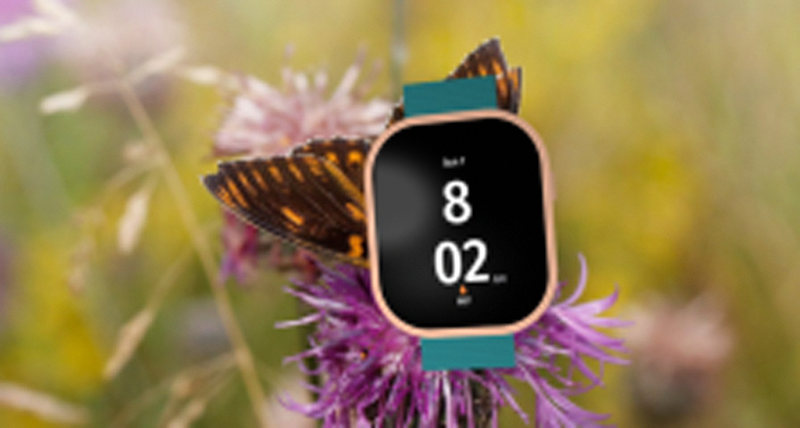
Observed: h=8 m=2
